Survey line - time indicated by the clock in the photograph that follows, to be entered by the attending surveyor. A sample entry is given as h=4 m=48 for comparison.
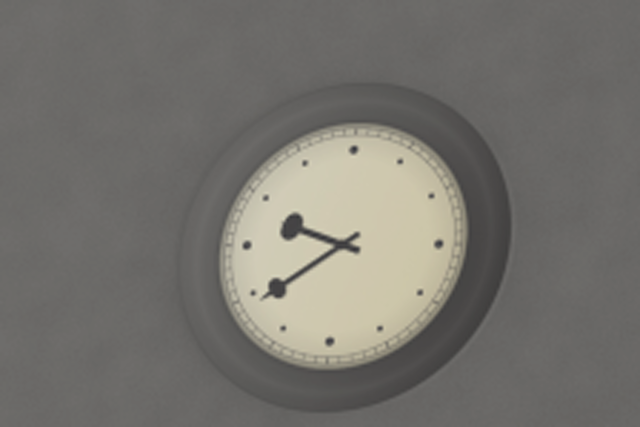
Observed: h=9 m=39
